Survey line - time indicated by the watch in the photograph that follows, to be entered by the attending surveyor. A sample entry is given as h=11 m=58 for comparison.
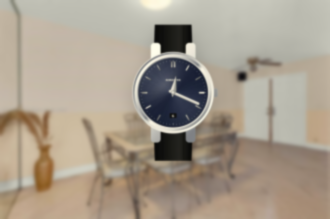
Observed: h=12 m=19
